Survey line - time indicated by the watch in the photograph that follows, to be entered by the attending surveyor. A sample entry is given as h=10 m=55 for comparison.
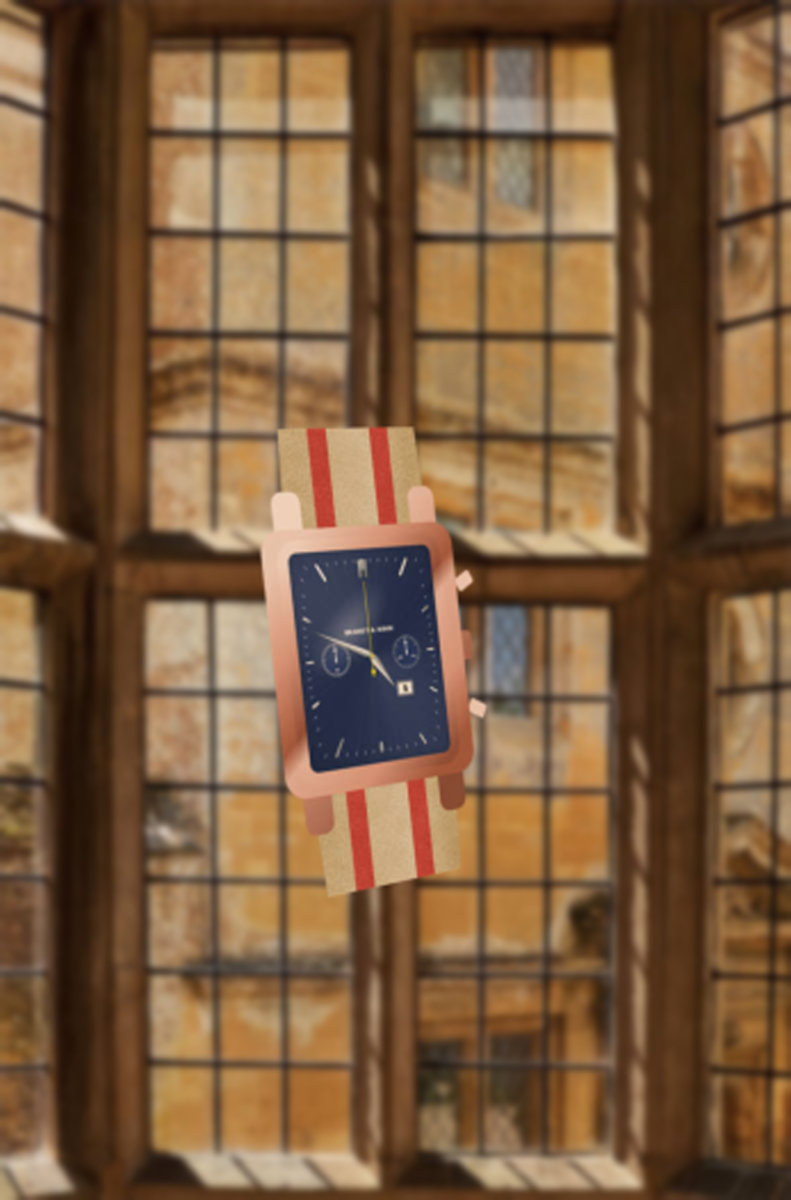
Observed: h=4 m=49
